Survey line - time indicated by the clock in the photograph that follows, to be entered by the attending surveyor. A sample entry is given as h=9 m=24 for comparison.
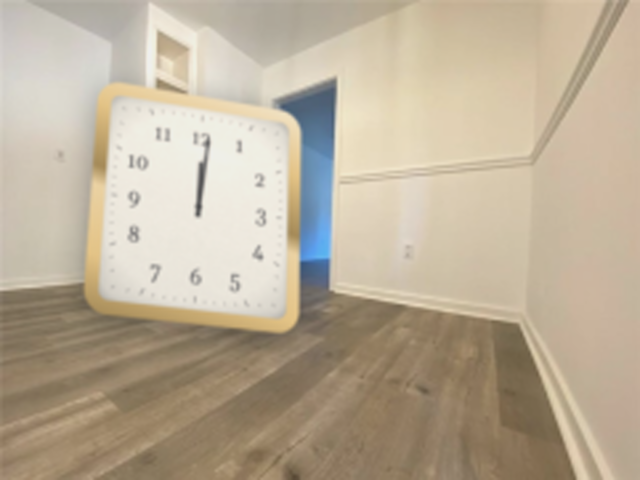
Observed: h=12 m=1
